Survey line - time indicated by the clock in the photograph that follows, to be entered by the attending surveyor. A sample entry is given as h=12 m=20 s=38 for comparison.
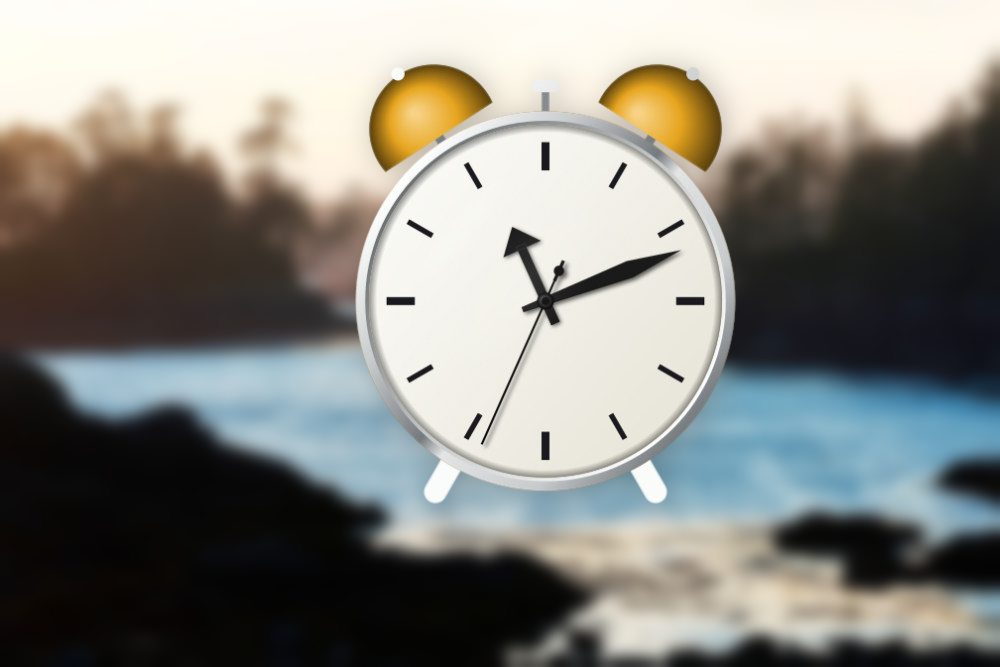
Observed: h=11 m=11 s=34
